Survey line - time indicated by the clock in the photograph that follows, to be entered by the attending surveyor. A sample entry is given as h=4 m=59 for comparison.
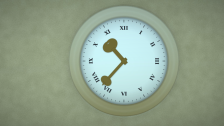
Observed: h=10 m=37
